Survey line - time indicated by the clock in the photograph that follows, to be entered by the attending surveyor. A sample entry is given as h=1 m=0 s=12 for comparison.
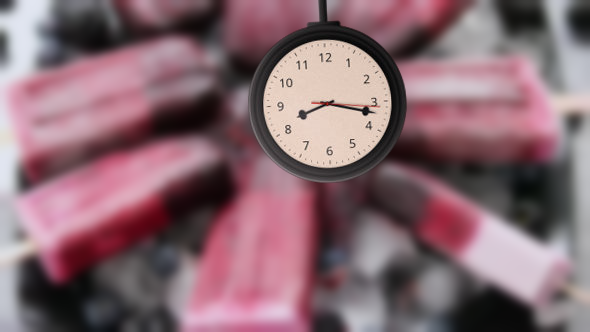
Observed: h=8 m=17 s=16
